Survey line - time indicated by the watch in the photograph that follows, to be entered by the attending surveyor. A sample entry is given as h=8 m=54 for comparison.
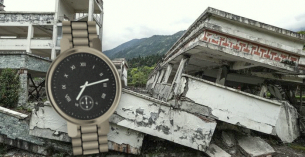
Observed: h=7 m=13
